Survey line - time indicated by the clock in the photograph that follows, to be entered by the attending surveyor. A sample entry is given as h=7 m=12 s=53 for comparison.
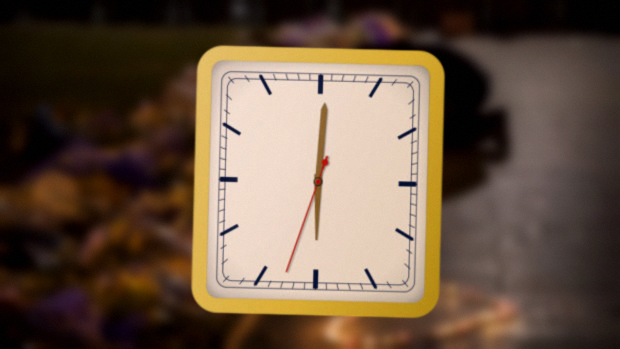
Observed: h=6 m=0 s=33
